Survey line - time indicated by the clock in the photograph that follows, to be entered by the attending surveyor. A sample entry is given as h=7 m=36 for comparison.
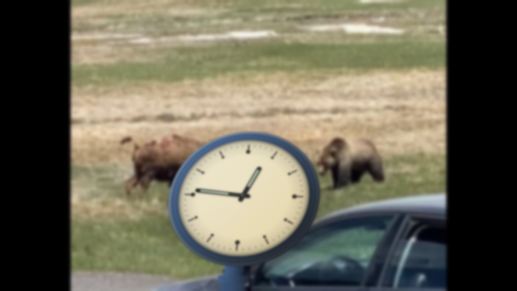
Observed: h=12 m=46
